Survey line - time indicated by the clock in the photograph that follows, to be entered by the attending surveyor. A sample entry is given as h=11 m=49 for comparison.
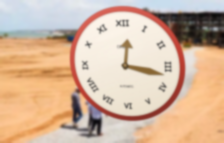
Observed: h=12 m=17
